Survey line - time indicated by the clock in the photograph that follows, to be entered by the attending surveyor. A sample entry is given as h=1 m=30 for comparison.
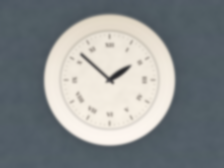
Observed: h=1 m=52
